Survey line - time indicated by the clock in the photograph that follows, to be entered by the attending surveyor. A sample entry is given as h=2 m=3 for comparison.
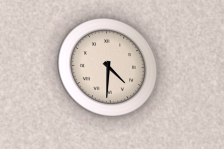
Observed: h=4 m=31
